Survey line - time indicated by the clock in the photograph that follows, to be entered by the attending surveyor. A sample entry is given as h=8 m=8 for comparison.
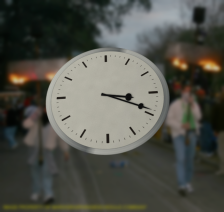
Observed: h=3 m=19
